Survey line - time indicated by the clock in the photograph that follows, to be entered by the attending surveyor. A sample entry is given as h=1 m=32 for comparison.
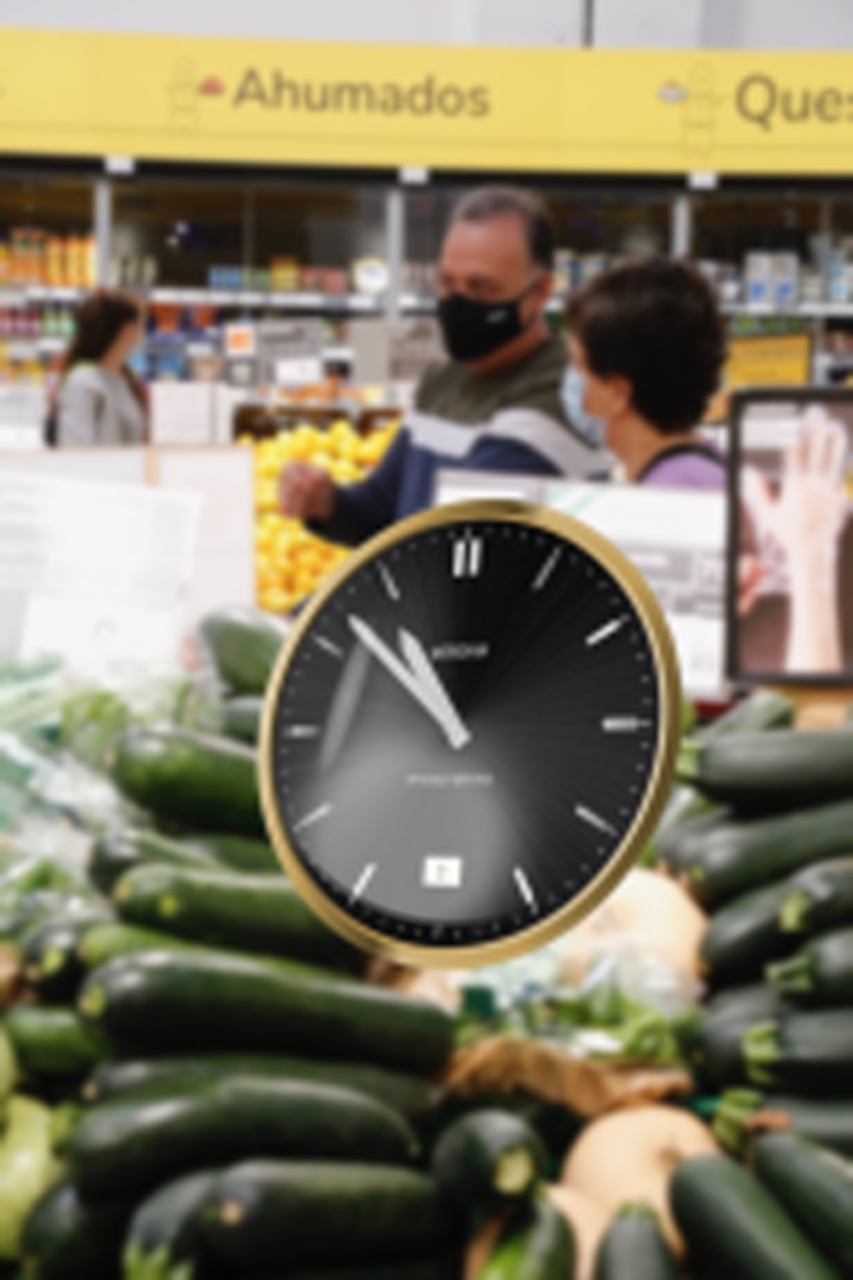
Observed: h=10 m=52
